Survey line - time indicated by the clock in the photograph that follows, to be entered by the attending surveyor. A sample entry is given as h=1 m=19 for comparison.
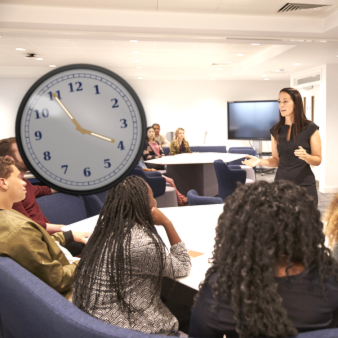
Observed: h=3 m=55
